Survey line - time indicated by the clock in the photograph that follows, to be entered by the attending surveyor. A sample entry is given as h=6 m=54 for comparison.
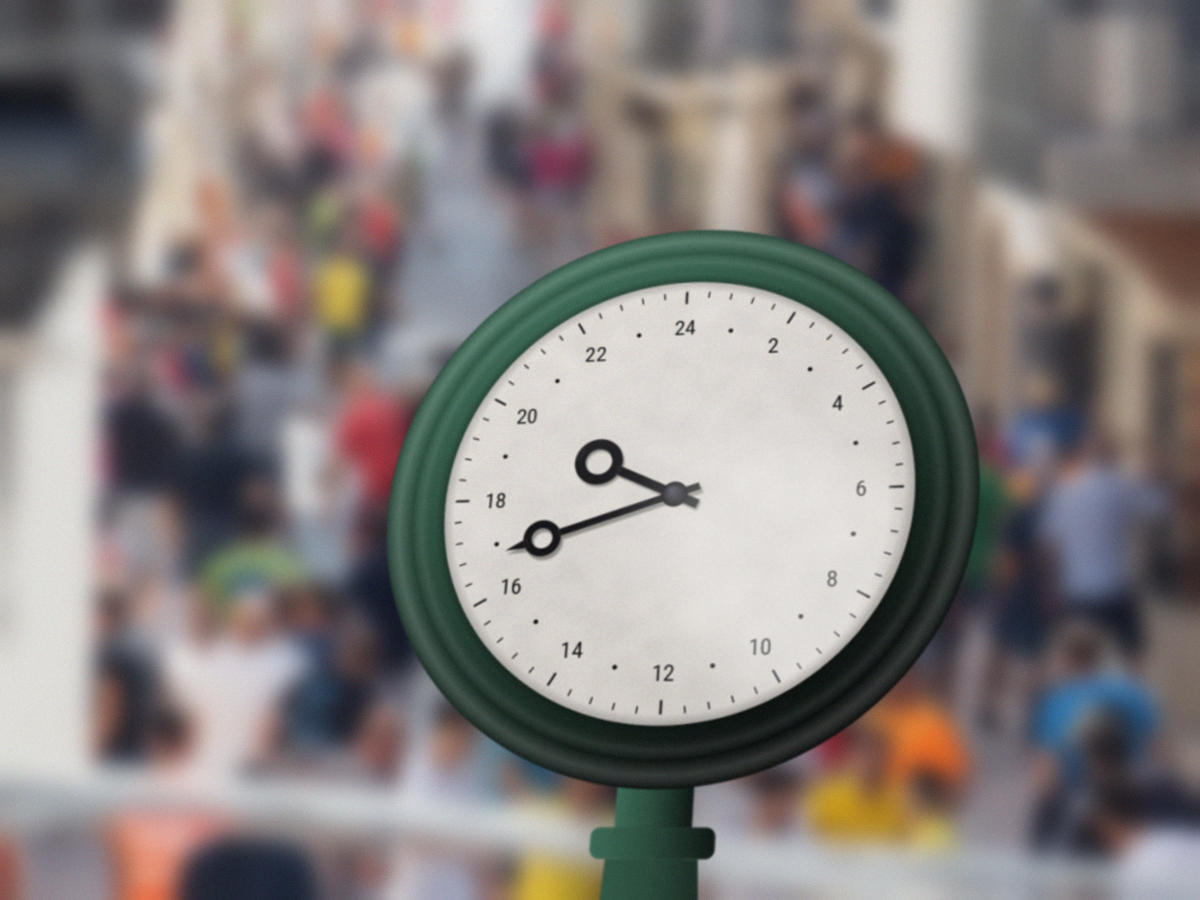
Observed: h=19 m=42
